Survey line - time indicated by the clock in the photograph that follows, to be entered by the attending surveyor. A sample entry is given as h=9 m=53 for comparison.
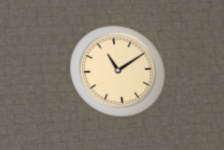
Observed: h=11 m=10
